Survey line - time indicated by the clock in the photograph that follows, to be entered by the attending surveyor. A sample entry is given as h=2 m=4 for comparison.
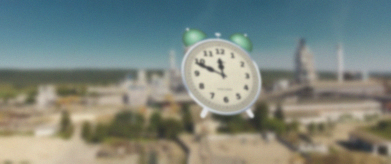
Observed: h=11 m=49
